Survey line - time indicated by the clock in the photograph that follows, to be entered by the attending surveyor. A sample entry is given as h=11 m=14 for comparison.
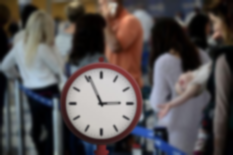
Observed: h=2 m=56
